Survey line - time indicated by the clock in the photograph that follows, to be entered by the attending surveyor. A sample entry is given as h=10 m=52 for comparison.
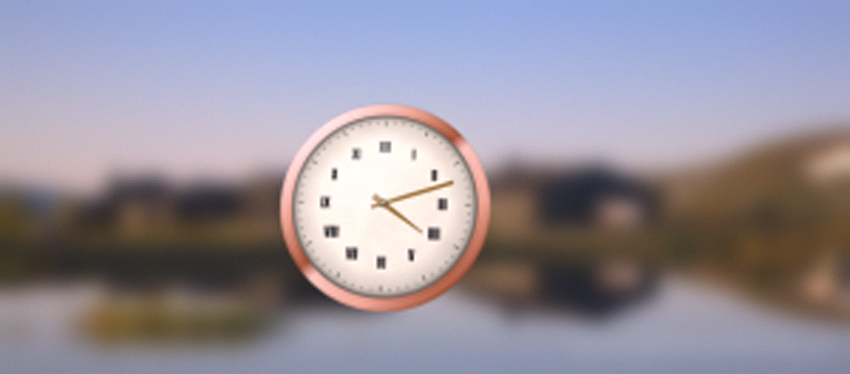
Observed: h=4 m=12
